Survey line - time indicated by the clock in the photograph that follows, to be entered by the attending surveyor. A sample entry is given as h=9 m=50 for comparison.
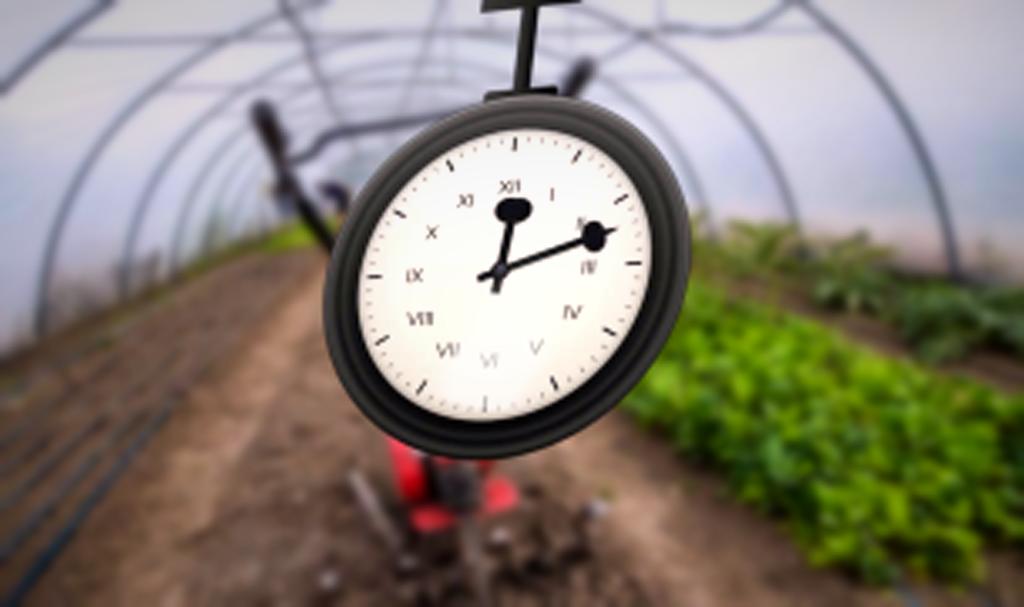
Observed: h=12 m=12
